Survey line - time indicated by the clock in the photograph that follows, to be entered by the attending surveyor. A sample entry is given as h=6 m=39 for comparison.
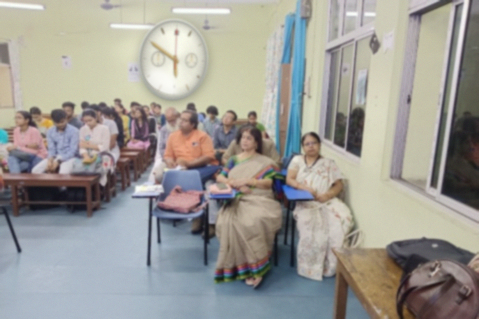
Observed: h=5 m=50
